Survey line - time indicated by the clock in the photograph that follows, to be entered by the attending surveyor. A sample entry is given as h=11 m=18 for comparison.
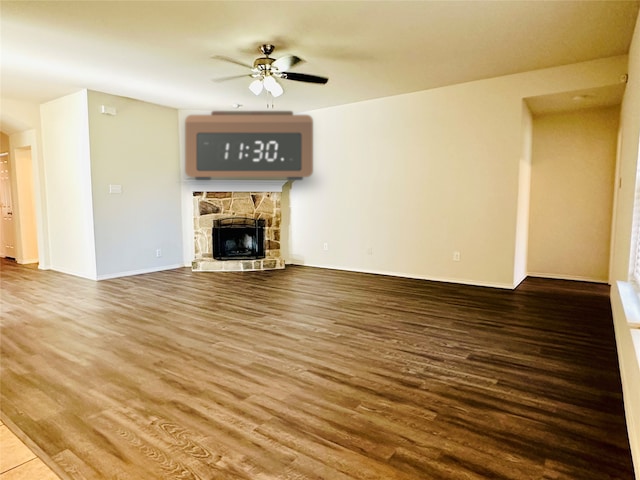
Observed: h=11 m=30
